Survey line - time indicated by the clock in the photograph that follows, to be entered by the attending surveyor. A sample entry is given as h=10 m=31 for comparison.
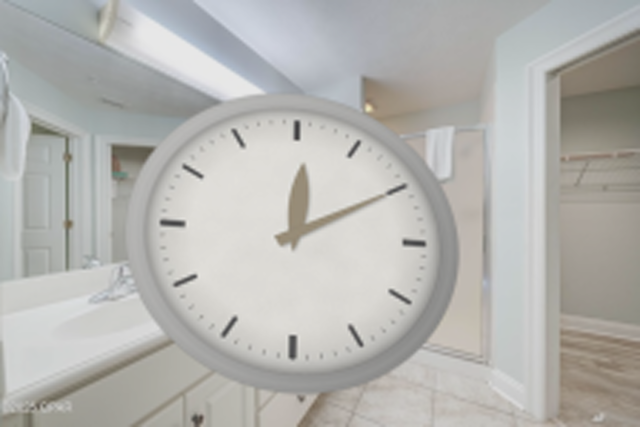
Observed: h=12 m=10
